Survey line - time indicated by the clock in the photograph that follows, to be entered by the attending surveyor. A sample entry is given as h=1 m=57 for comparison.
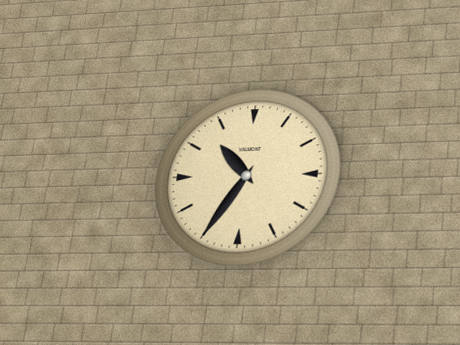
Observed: h=10 m=35
